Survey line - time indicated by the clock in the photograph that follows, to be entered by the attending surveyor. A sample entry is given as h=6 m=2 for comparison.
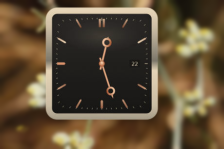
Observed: h=12 m=27
